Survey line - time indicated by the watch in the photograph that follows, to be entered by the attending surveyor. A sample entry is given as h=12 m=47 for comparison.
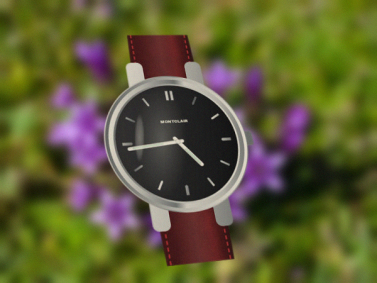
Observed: h=4 m=44
